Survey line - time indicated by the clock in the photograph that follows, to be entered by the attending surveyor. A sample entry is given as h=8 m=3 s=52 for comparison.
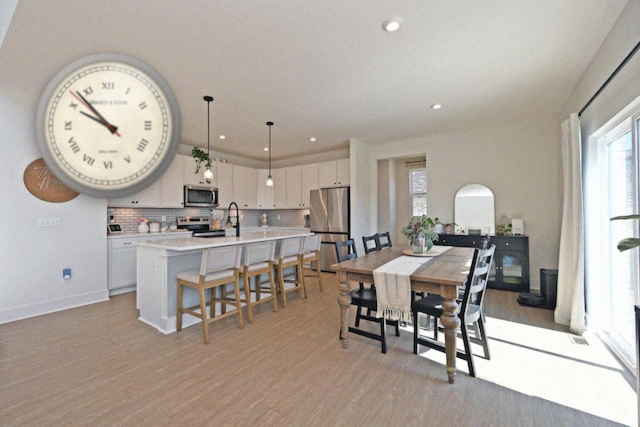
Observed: h=9 m=52 s=52
